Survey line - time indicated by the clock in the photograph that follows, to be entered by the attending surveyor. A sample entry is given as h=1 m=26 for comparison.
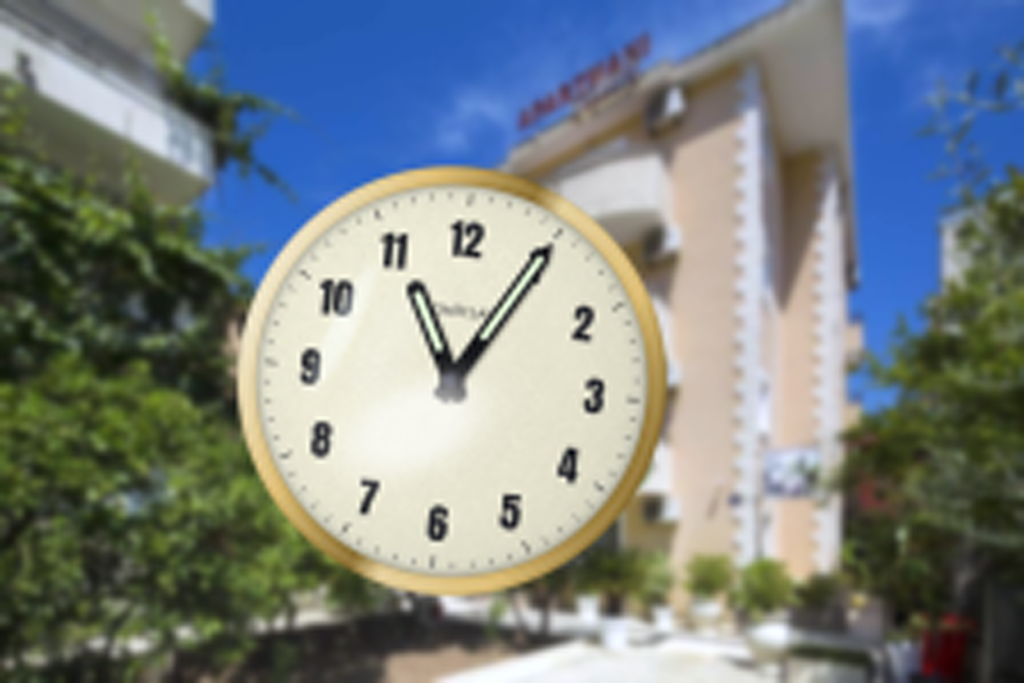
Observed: h=11 m=5
